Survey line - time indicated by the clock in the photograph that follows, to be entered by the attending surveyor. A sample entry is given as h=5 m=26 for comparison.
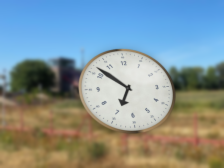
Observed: h=6 m=52
